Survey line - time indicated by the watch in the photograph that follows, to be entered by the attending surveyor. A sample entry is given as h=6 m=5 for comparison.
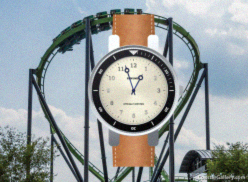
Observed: h=12 m=57
